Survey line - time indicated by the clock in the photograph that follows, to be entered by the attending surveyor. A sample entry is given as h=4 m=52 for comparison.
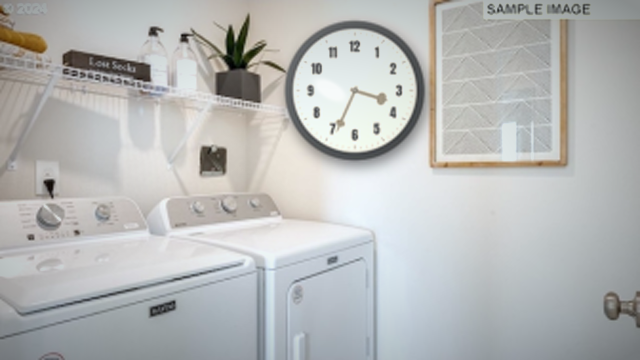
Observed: h=3 m=34
